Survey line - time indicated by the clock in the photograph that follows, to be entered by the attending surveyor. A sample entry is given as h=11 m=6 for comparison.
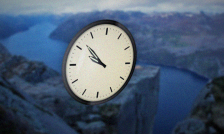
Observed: h=9 m=52
